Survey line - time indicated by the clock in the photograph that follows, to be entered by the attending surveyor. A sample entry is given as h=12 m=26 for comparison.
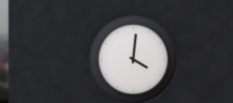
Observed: h=4 m=1
